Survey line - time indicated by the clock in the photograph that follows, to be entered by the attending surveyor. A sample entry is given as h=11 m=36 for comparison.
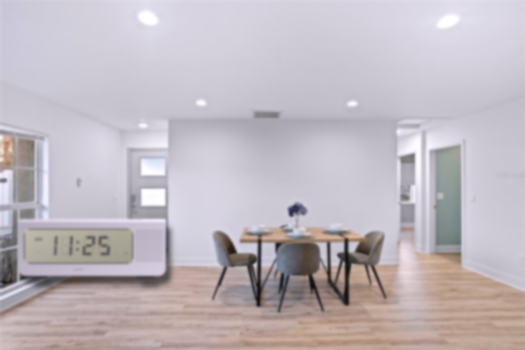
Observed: h=11 m=25
